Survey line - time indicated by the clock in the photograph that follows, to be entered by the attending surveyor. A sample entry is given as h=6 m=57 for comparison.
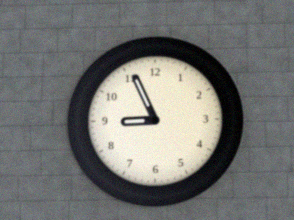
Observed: h=8 m=56
